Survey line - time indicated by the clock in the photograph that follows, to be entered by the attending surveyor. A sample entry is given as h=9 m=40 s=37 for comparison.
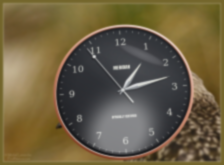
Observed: h=1 m=12 s=54
